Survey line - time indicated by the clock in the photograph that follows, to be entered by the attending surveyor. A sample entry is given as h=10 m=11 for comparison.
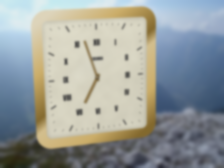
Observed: h=6 m=57
